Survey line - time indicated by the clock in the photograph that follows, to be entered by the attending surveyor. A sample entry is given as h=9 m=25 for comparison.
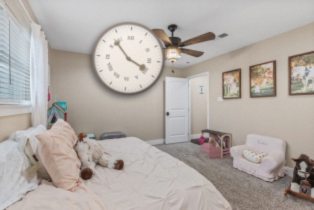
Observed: h=3 m=53
